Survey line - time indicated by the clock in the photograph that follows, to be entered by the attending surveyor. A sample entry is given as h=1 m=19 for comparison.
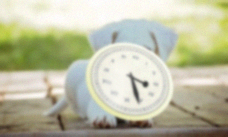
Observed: h=3 m=26
